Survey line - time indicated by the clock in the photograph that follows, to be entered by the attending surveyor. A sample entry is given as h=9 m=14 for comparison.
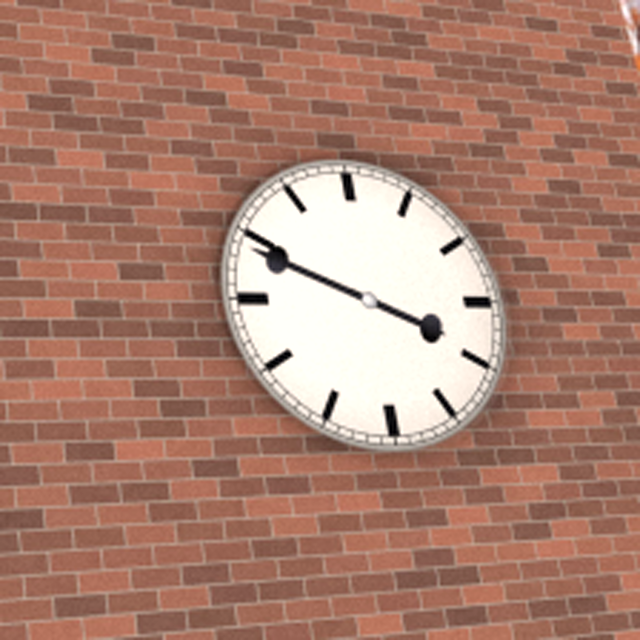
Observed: h=3 m=49
